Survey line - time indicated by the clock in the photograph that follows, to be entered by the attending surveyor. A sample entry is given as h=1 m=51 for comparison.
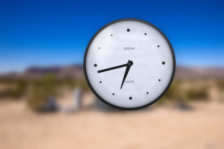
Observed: h=6 m=43
